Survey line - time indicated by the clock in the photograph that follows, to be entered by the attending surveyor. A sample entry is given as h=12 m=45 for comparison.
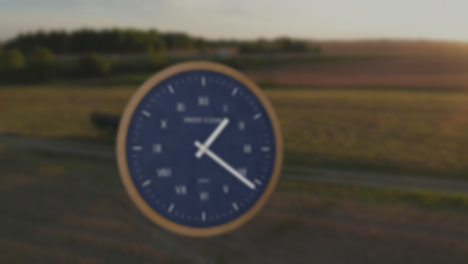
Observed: h=1 m=21
